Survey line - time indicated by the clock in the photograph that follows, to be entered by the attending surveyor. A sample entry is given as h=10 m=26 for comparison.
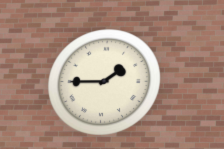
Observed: h=1 m=45
